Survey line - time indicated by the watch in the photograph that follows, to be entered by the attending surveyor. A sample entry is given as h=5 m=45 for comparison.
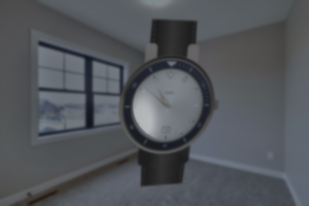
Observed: h=10 m=51
